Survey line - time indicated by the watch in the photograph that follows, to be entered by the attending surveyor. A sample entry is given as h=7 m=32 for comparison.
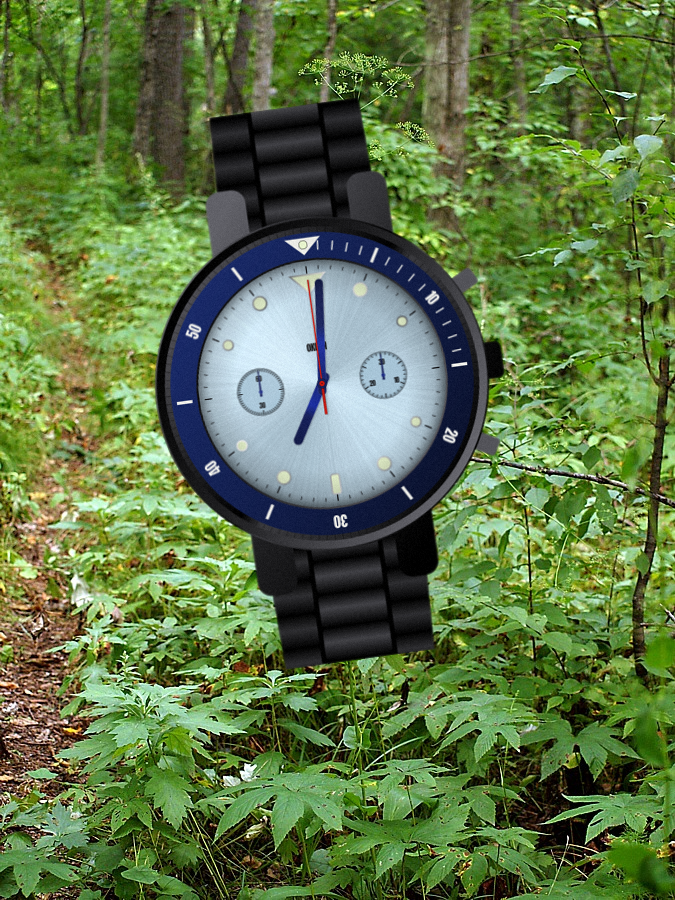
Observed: h=7 m=1
